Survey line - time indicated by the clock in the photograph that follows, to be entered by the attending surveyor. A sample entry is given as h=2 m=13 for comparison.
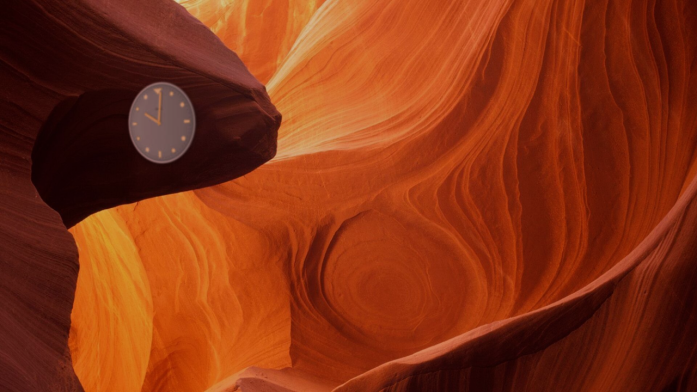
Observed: h=10 m=1
